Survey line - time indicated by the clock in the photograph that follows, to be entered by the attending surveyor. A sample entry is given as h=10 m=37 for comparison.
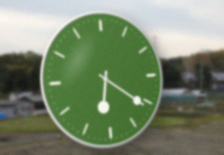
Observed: h=6 m=21
